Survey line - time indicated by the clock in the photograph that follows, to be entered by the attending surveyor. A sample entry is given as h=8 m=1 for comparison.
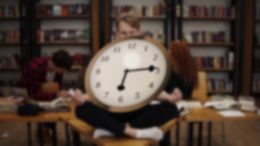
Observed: h=6 m=14
